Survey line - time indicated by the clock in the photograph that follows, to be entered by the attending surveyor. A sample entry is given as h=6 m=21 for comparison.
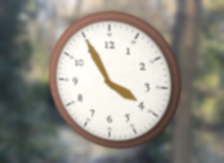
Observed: h=3 m=55
